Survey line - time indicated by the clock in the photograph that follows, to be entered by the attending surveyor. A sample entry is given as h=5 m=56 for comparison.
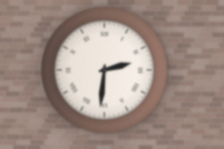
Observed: h=2 m=31
